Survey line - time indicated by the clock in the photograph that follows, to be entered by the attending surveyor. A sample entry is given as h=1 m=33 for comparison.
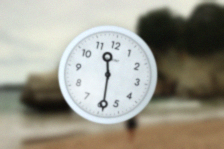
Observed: h=11 m=29
